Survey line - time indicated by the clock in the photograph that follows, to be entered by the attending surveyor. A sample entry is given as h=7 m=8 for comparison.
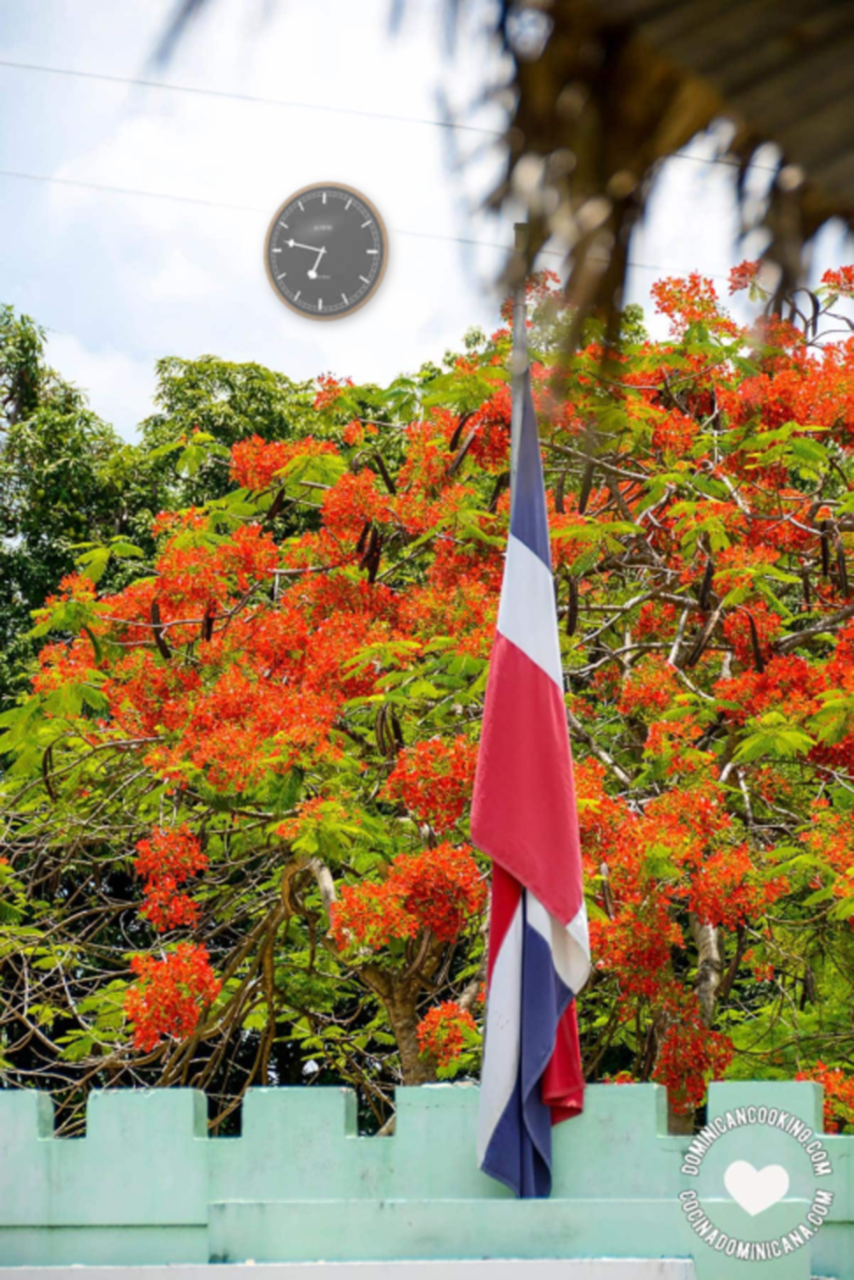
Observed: h=6 m=47
